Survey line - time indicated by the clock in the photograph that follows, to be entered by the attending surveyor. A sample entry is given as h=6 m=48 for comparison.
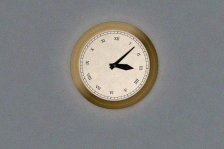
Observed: h=3 m=7
